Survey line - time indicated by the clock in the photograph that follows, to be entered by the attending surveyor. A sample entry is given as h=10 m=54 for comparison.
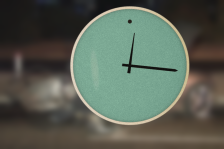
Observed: h=12 m=16
